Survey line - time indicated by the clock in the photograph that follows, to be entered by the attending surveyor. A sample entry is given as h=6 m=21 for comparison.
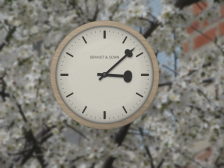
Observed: h=3 m=8
